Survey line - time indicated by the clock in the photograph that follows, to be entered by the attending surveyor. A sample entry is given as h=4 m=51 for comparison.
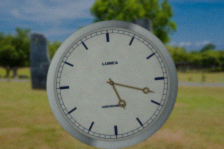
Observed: h=5 m=18
